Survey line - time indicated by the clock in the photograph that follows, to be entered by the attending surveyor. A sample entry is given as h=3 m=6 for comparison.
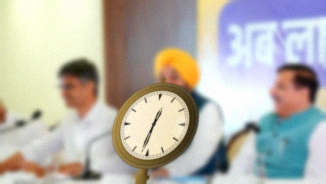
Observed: h=12 m=32
